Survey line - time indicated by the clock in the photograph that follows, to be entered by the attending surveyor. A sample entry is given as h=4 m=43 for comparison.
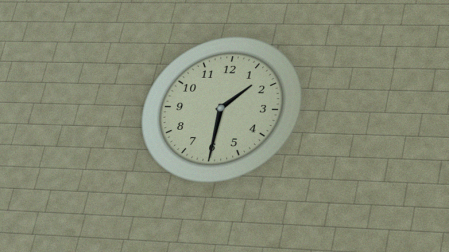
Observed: h=1 m=30
